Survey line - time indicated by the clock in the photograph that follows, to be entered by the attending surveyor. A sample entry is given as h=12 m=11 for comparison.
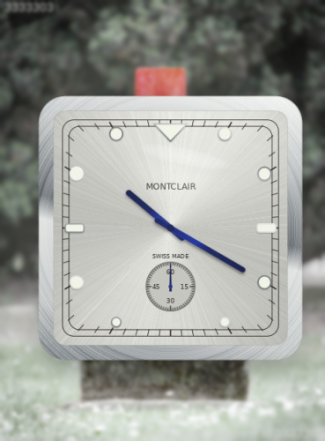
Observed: h=10 m=20
